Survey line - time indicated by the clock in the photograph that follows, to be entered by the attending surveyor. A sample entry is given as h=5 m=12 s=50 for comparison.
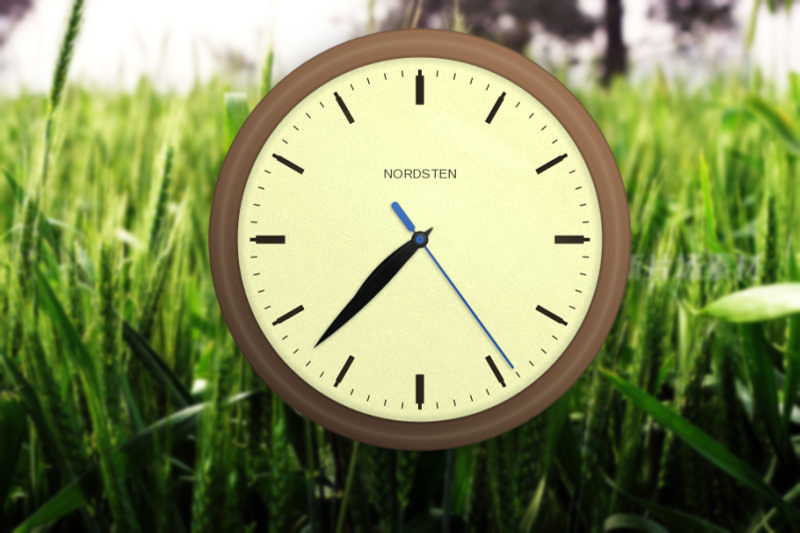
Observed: h=7 m=37 s=24
